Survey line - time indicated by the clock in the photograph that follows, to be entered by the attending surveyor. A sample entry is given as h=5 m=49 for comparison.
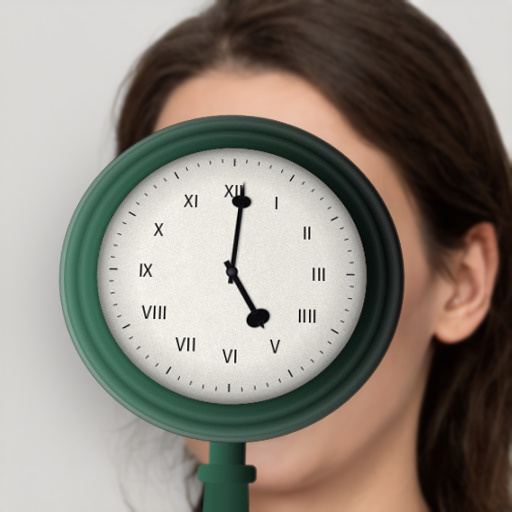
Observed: h=5 m=1
